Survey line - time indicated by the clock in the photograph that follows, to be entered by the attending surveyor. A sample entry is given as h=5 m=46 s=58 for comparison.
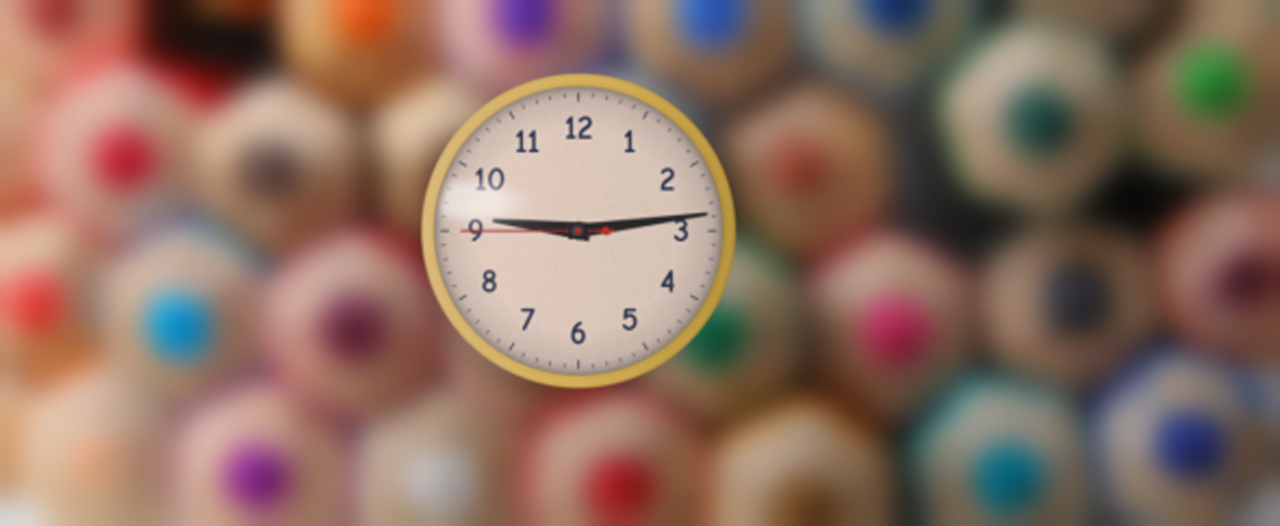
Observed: h=9 m=13 s=45
